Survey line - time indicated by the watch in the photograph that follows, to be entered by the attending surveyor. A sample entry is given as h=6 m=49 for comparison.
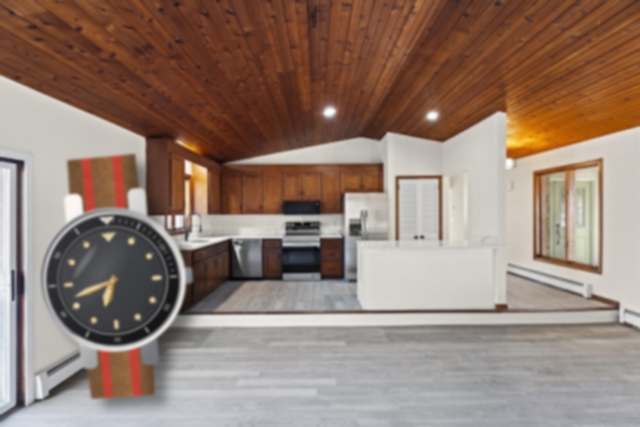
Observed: h=6 m=42
